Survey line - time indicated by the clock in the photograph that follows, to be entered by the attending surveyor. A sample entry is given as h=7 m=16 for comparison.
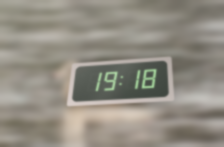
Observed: h=19 m=18
